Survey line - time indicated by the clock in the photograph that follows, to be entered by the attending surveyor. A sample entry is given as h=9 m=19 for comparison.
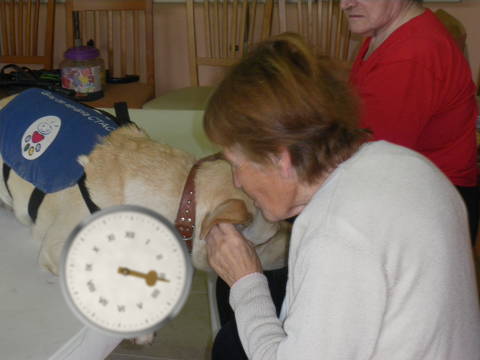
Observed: h=3 m=16
